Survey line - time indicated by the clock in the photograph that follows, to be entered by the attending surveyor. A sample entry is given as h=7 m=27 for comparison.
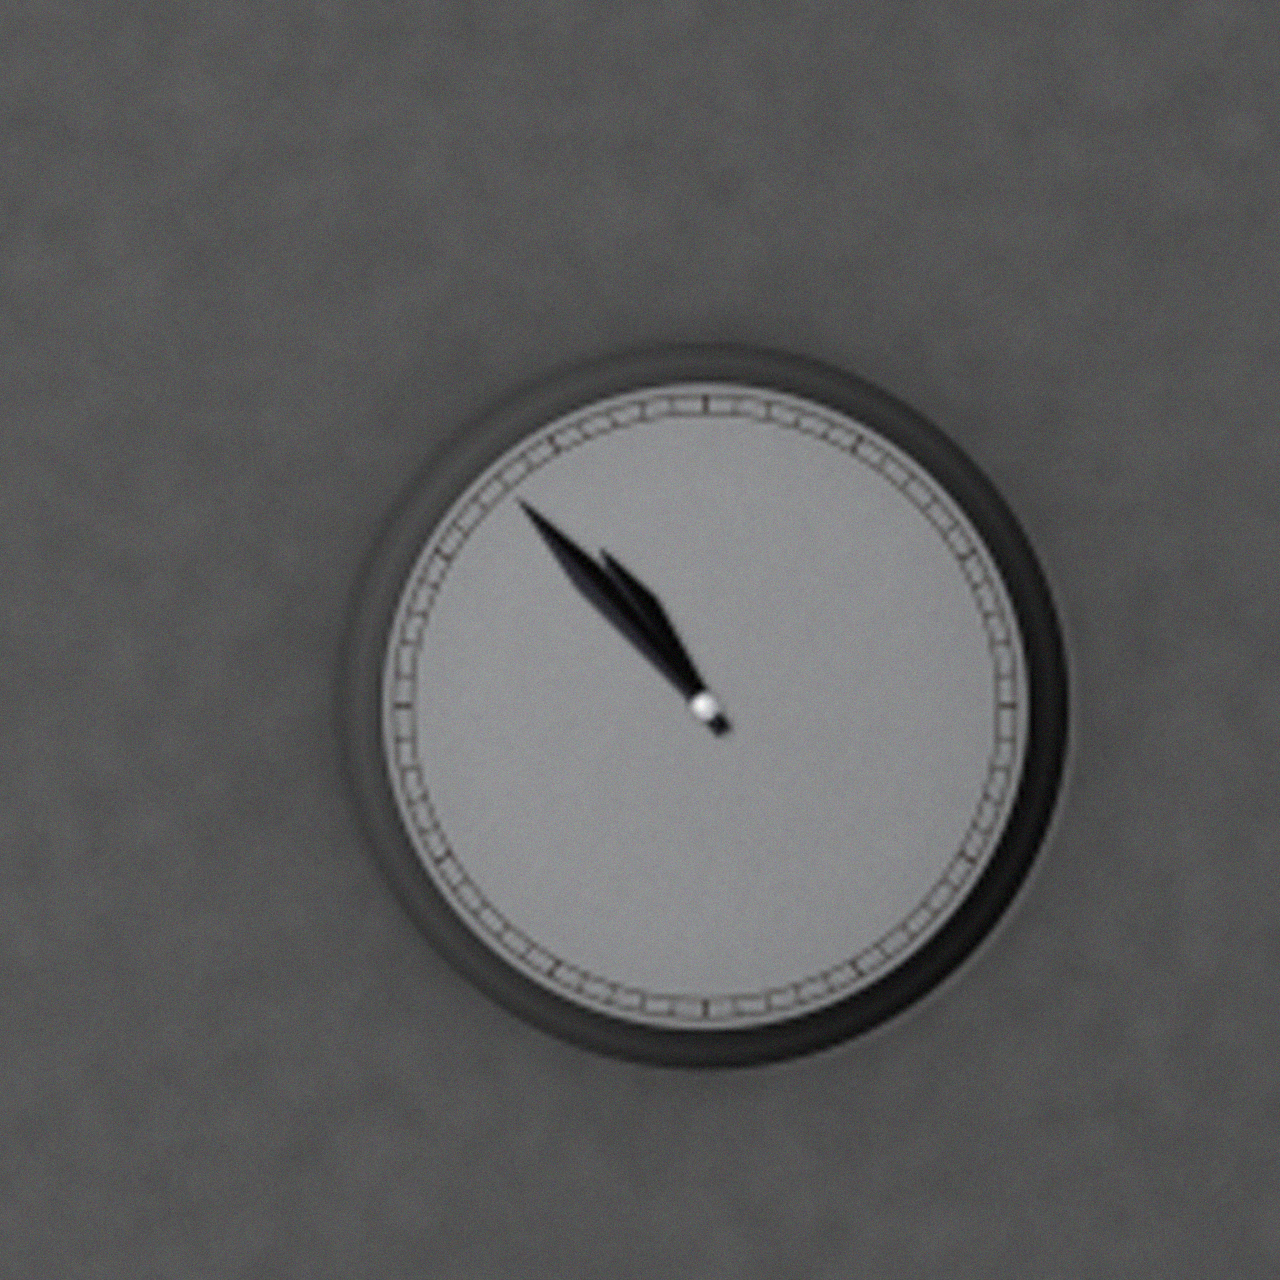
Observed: h=10 m=53
